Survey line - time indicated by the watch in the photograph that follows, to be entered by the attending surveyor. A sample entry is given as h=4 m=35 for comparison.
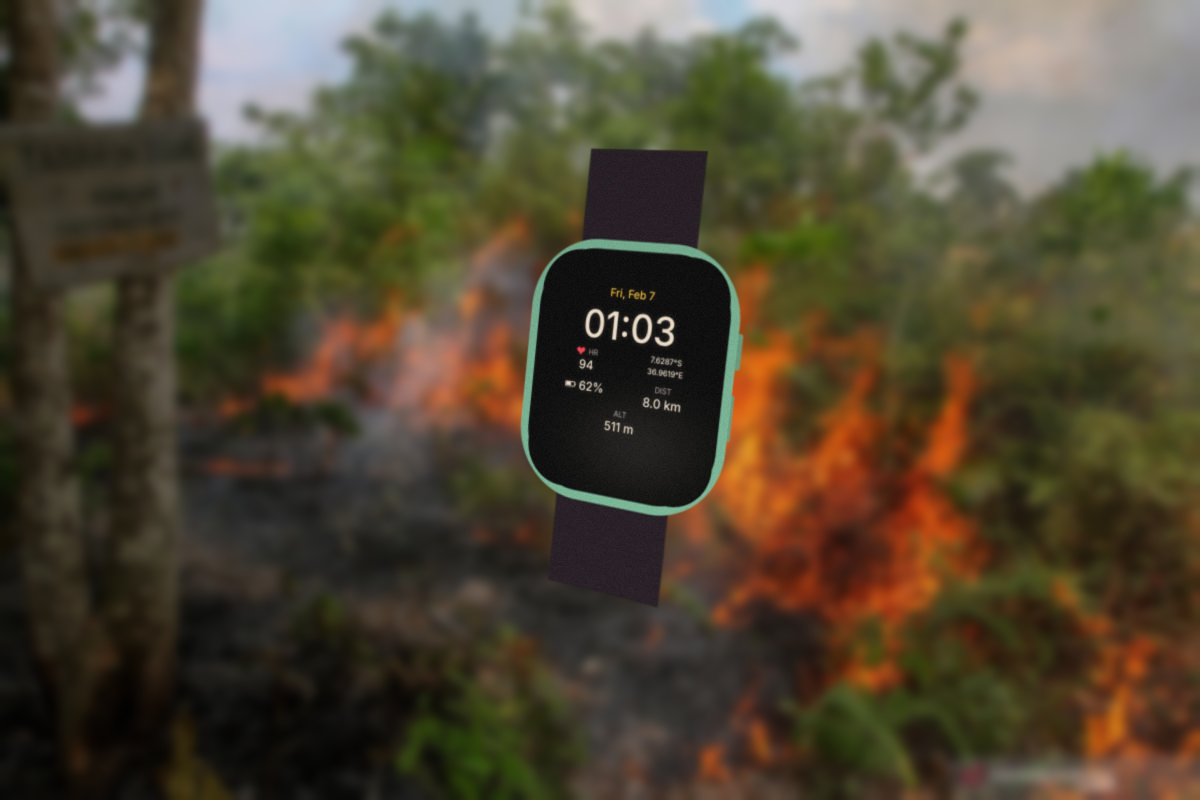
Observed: h=1 m=3
